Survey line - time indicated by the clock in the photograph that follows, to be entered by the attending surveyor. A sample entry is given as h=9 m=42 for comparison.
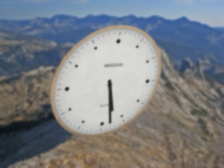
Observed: h=5 m=28
